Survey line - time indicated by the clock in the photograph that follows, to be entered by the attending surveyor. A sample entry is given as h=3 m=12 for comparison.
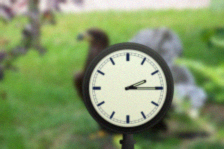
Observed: h=2 m=15
